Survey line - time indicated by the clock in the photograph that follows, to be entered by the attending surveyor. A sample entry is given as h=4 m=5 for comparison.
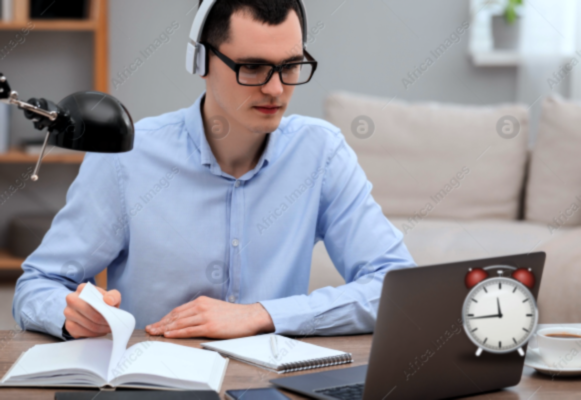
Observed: h=11 m=44
